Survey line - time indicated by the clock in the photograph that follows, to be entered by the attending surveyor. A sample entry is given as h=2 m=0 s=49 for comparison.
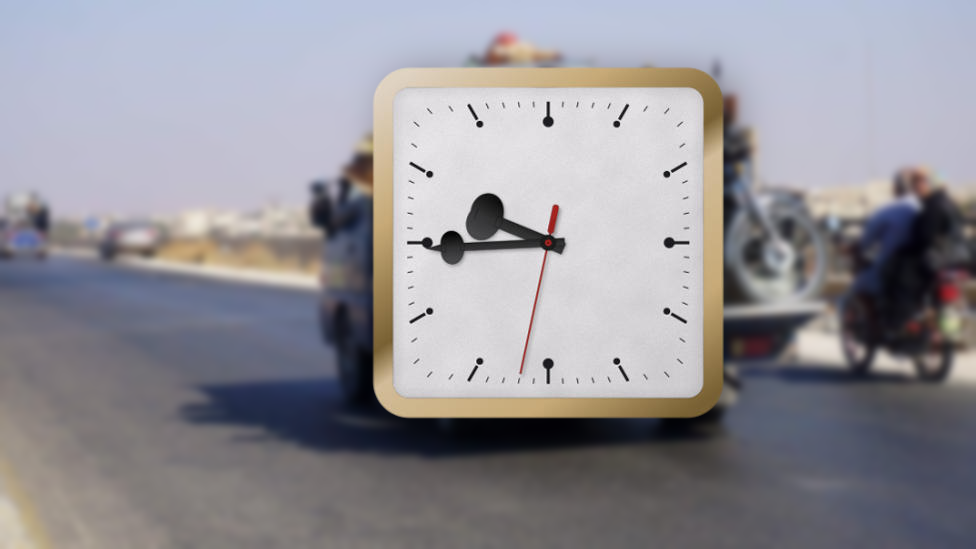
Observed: h=9 m=44 s=32
